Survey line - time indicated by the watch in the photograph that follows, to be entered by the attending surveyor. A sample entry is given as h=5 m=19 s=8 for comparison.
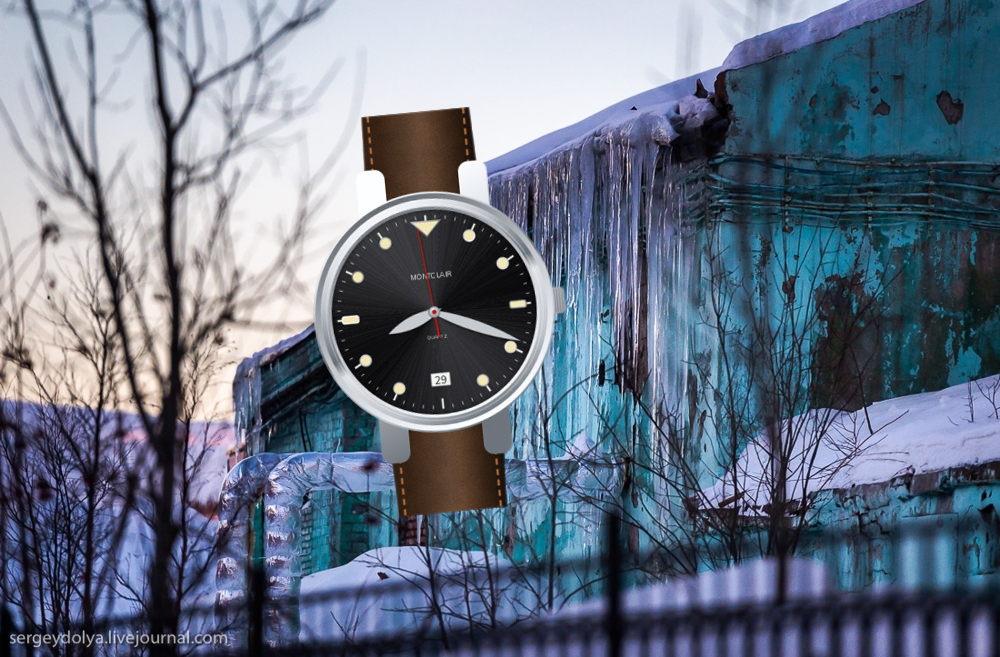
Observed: h=8 m=18 s=59
